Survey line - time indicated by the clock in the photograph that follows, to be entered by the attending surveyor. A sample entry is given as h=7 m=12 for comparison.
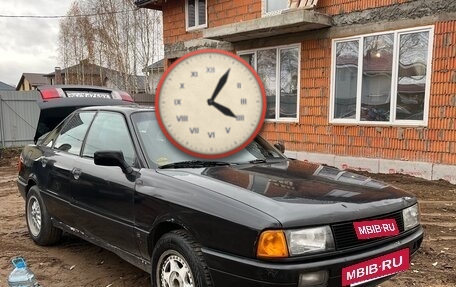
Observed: h=4 m=5
